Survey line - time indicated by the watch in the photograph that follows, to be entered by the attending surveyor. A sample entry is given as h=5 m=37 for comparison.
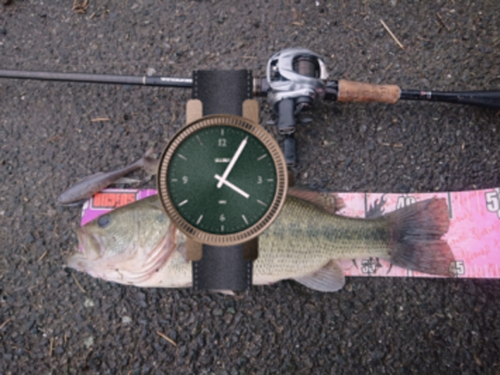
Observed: h=4 m=5
